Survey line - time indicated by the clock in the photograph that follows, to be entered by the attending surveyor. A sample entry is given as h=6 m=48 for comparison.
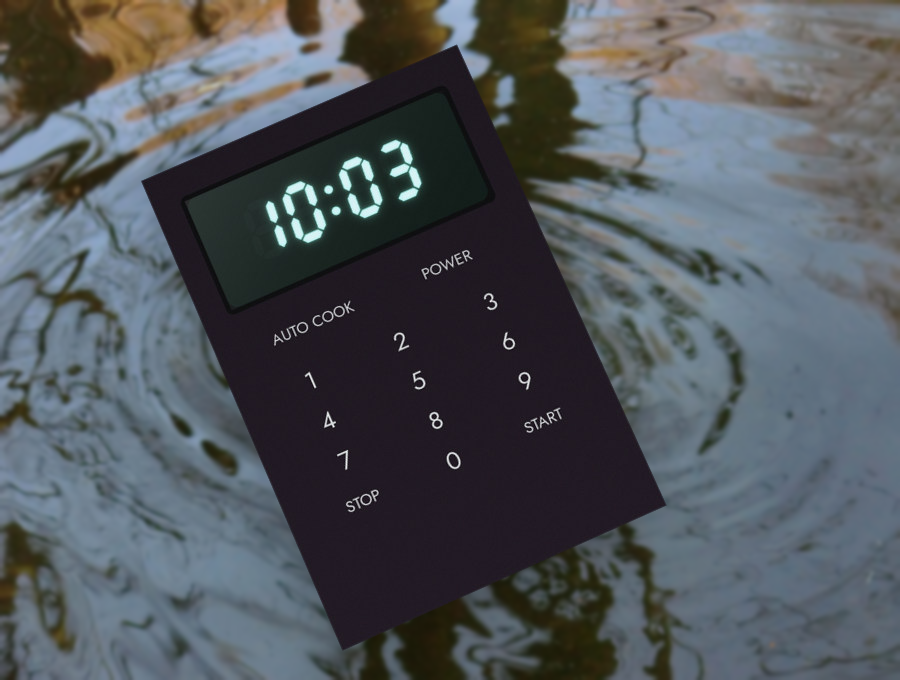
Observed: h=10 m=3
